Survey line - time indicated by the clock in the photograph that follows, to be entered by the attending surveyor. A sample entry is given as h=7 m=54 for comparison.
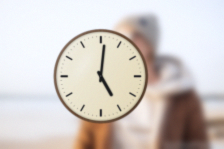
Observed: h=5 m=1
